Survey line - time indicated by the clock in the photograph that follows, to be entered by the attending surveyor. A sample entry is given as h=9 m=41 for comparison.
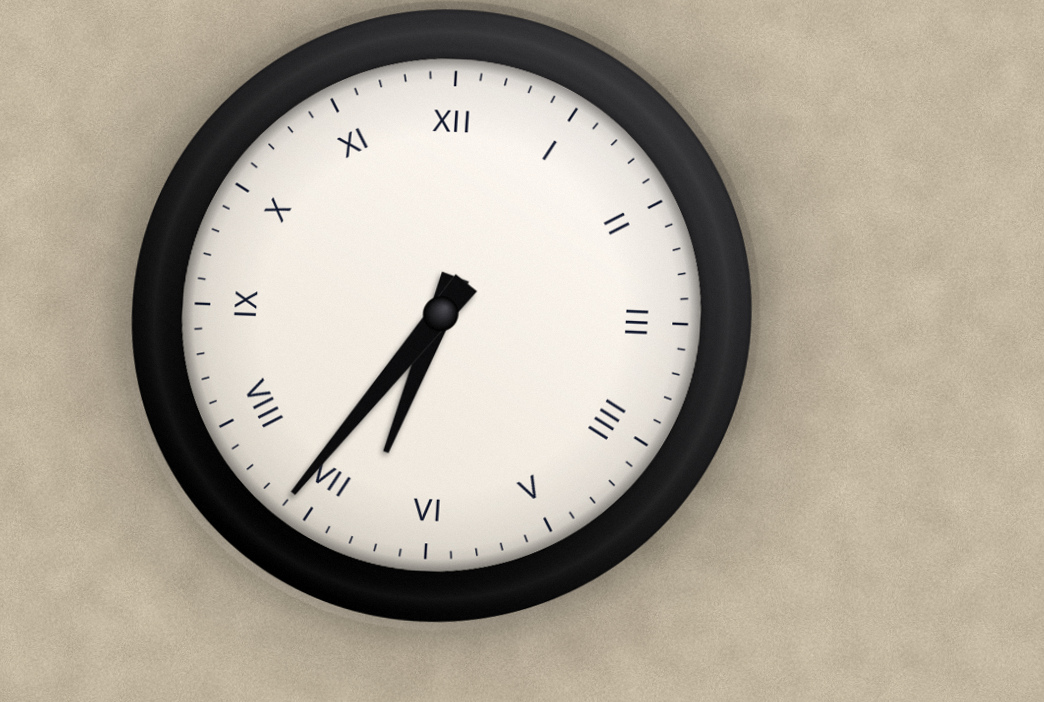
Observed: h=6 m=36
